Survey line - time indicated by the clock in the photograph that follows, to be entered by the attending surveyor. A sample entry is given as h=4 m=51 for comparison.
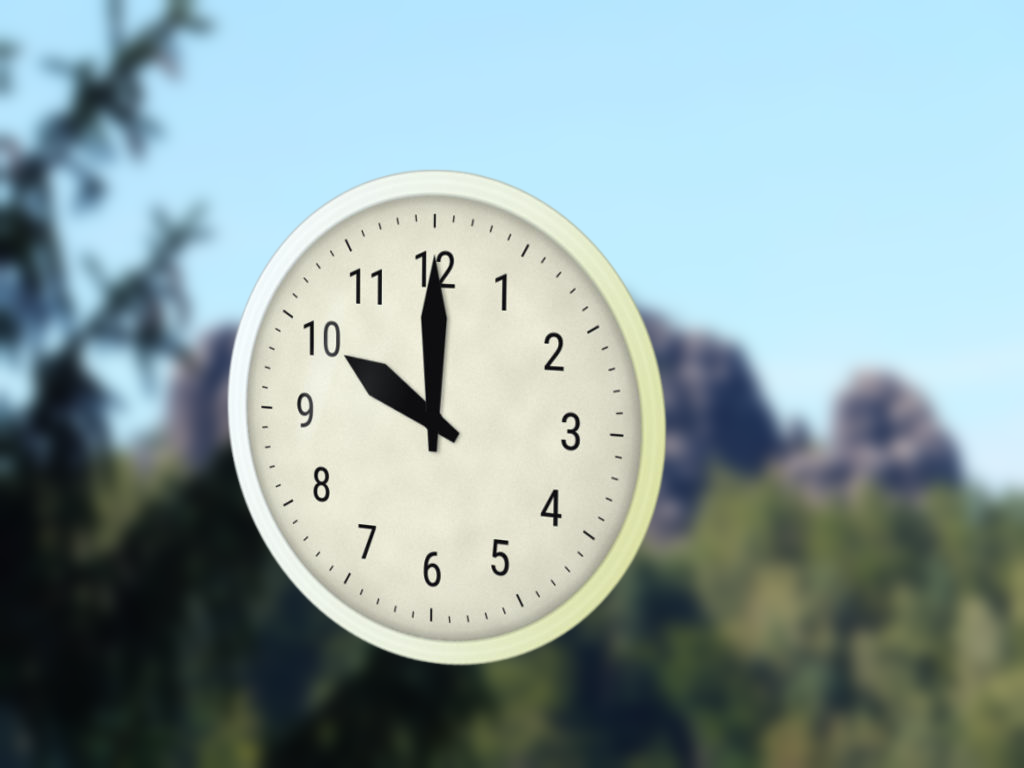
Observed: h=10 m=0
